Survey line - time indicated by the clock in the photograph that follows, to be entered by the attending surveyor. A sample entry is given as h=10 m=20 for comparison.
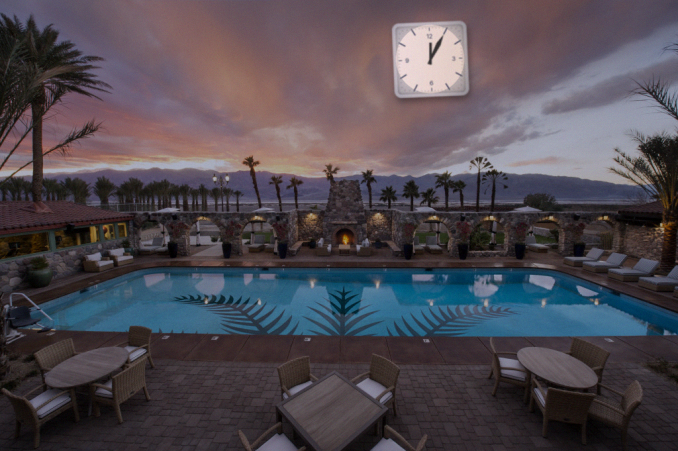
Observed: h=12 m=5
